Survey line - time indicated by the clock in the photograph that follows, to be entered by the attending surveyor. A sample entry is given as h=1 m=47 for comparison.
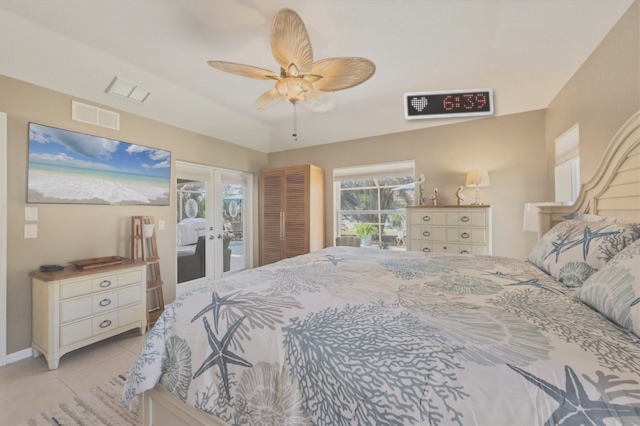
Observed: h=6 m=39
